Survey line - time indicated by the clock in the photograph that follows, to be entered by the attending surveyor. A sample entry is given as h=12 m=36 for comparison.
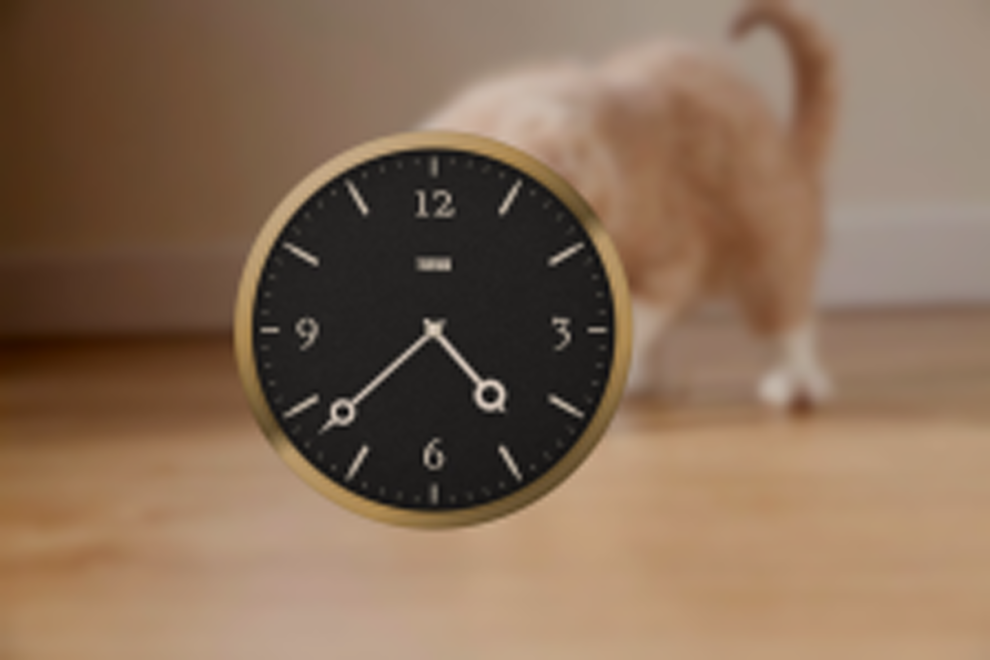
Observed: h=4 m=38
